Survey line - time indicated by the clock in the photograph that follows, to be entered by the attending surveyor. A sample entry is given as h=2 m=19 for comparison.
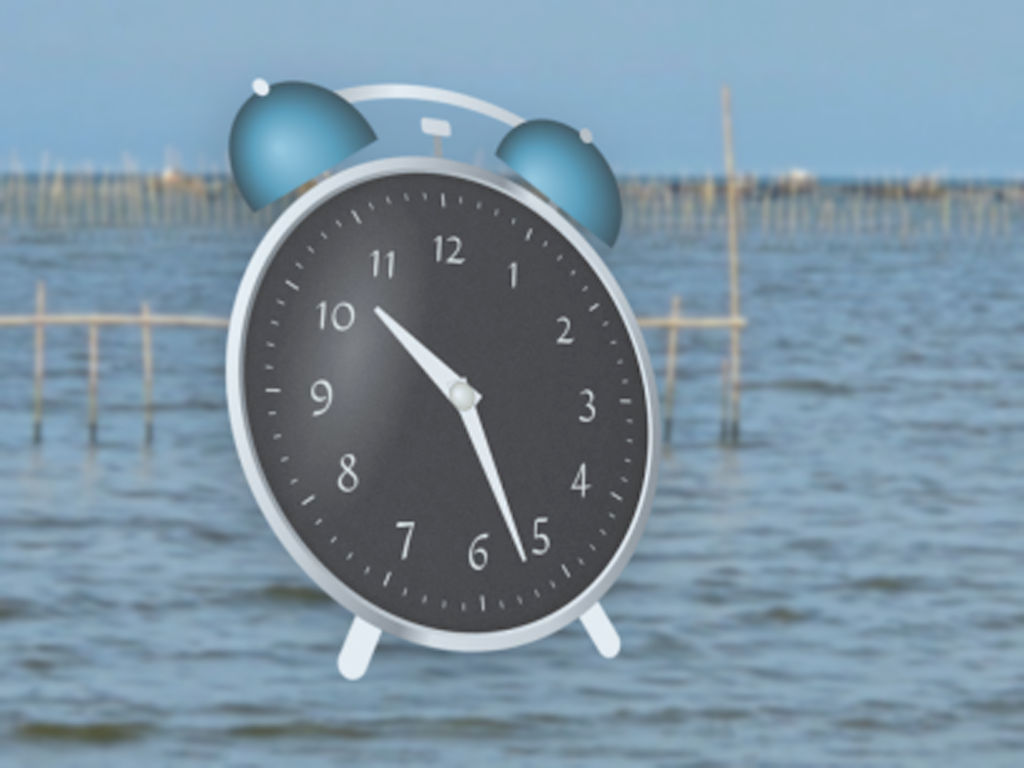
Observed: h=10 m=27
